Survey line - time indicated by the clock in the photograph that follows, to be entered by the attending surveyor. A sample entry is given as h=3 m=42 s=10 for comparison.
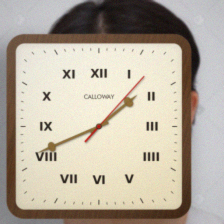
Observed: h=1 m=41 s=7
